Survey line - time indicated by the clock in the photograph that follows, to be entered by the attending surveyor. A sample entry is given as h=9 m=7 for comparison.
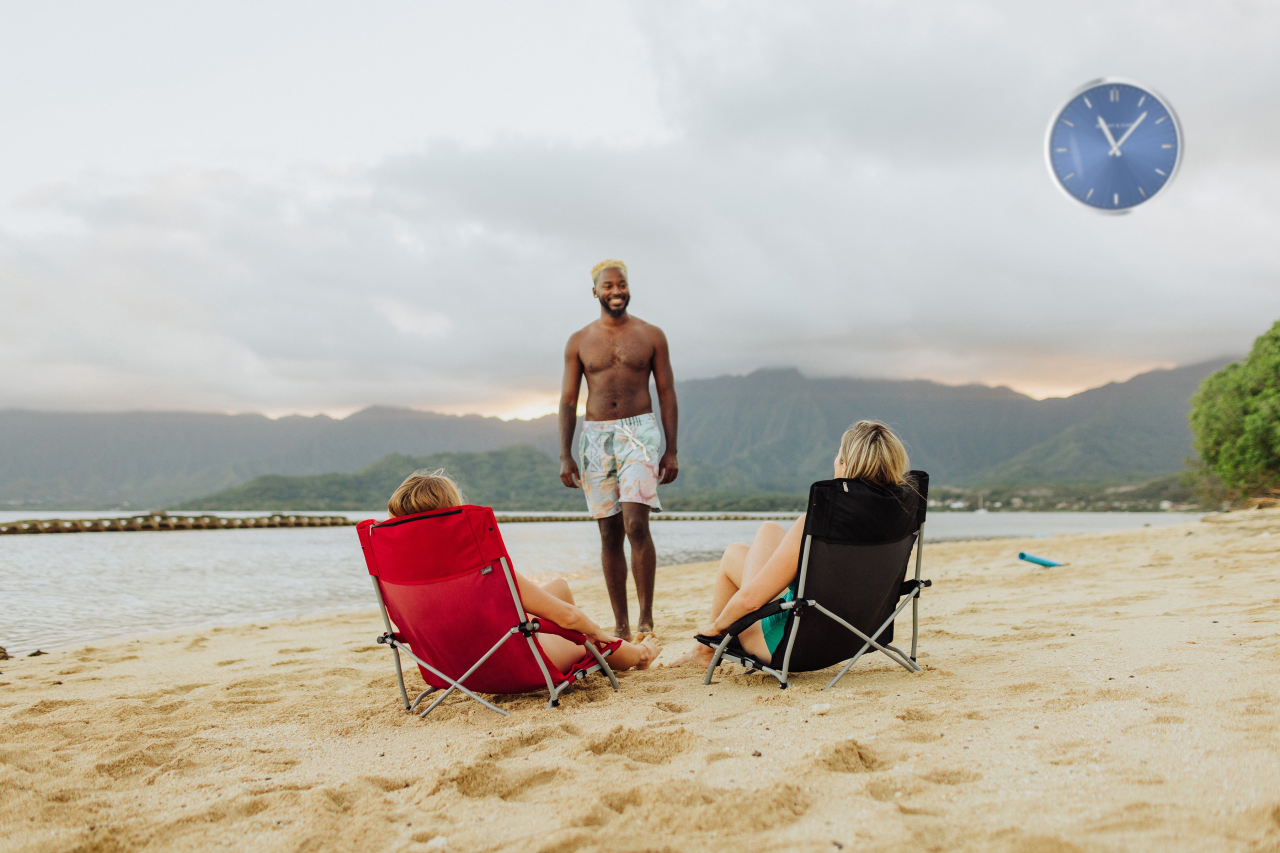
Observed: h=11 m=7
